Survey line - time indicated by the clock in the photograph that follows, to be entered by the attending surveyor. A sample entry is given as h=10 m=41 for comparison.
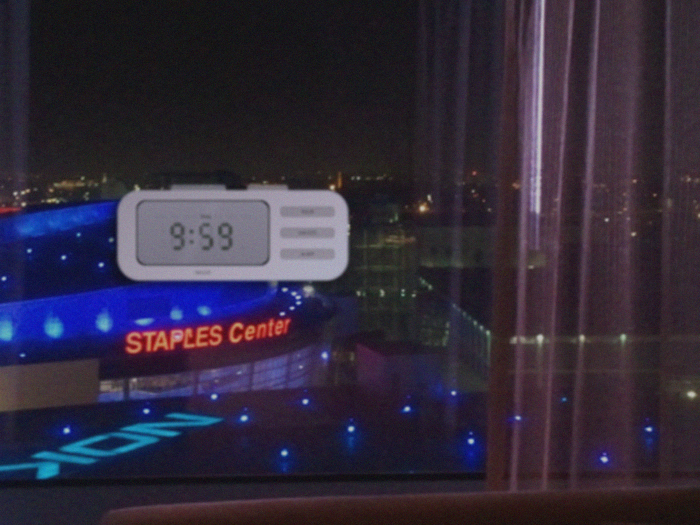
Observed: h=9 m=59
